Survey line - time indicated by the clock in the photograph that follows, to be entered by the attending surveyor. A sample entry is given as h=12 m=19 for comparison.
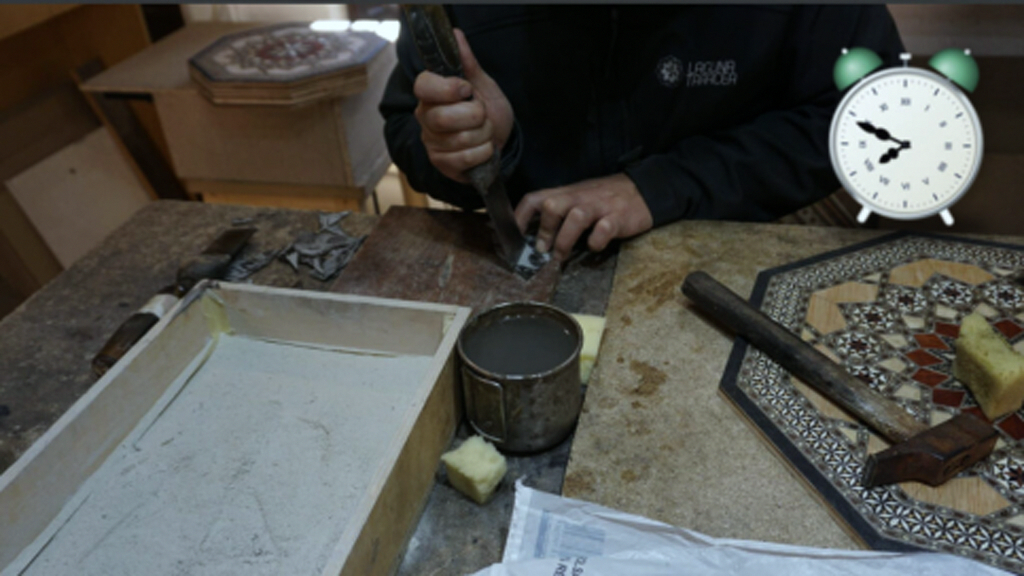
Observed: h=7 m=49
